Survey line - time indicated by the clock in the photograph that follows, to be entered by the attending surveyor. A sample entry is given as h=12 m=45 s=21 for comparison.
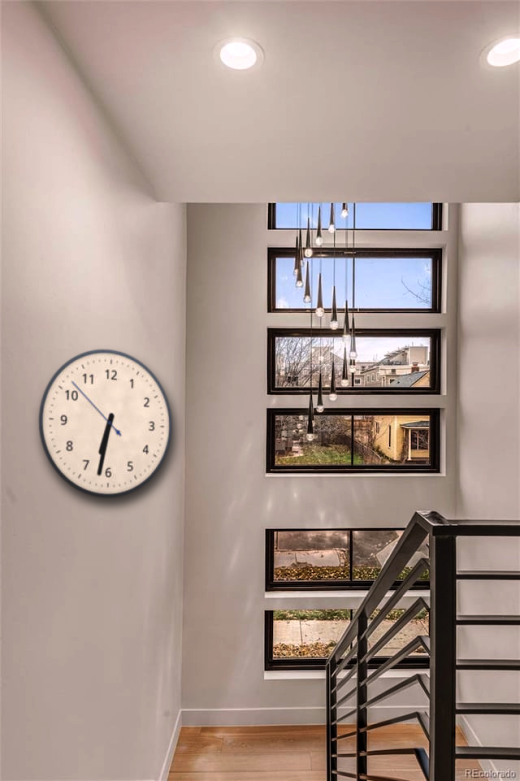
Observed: h=6 m=31 s=52
